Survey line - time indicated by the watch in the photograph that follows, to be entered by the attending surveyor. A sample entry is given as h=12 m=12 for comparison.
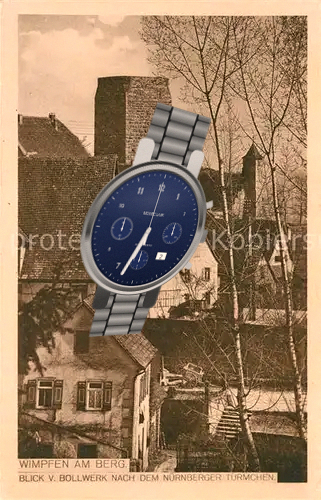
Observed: h=6 m=33
